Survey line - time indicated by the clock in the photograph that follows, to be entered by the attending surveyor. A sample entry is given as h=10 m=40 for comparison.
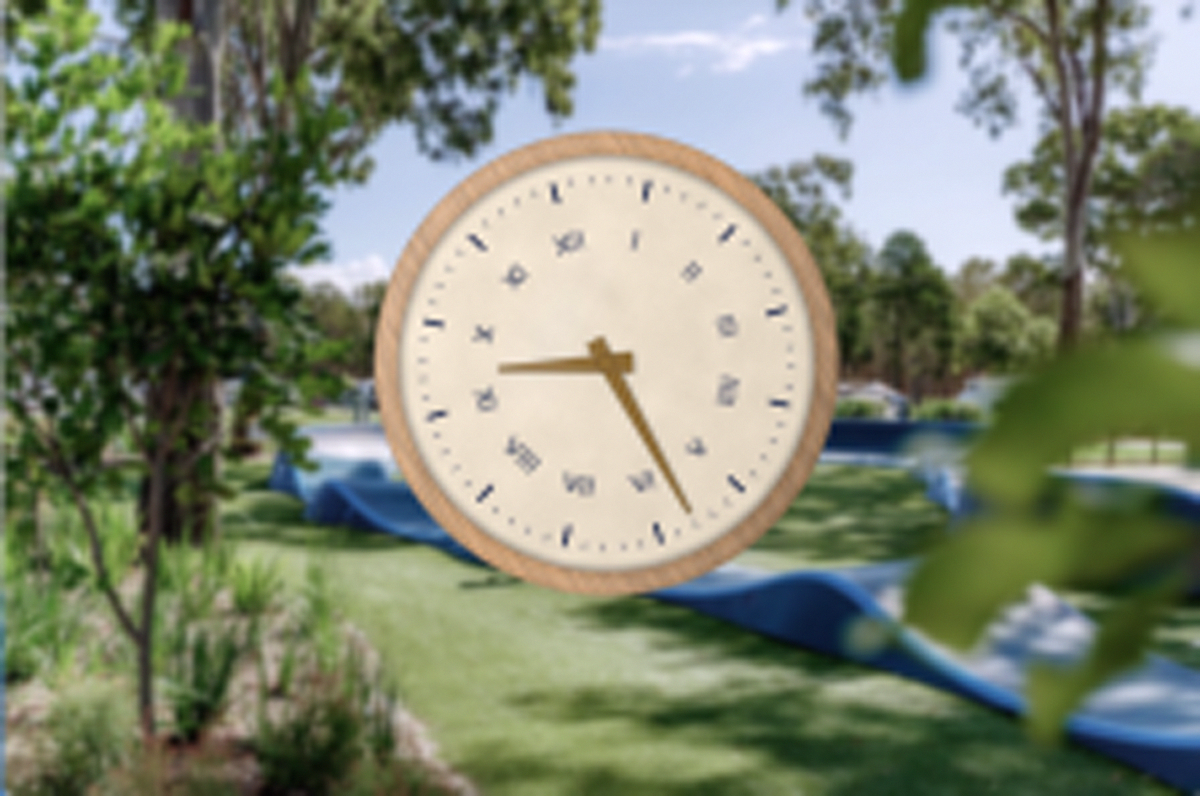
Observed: h=9 m=28
